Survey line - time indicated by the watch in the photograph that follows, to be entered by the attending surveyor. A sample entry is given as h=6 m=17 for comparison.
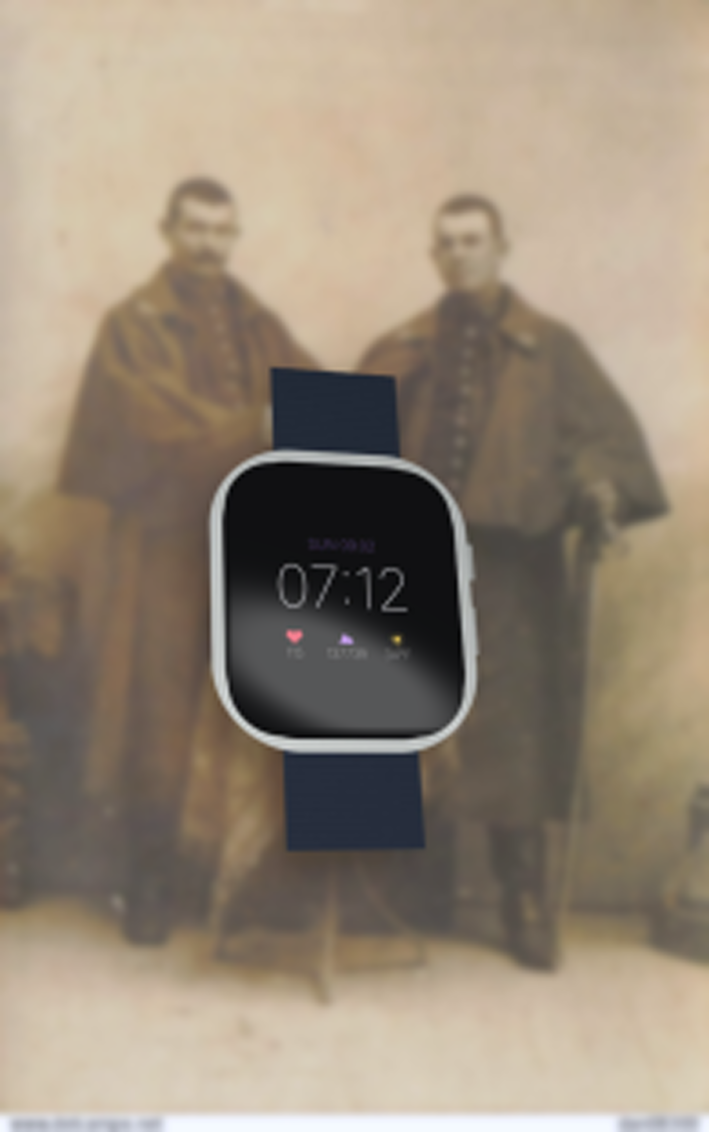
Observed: h=7 m=12
